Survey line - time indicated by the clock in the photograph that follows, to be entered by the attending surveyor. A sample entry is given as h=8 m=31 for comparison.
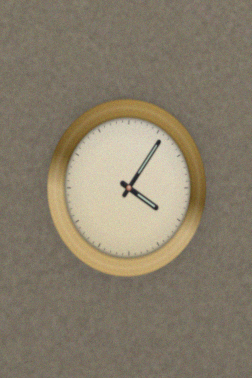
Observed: h=4 m=6
